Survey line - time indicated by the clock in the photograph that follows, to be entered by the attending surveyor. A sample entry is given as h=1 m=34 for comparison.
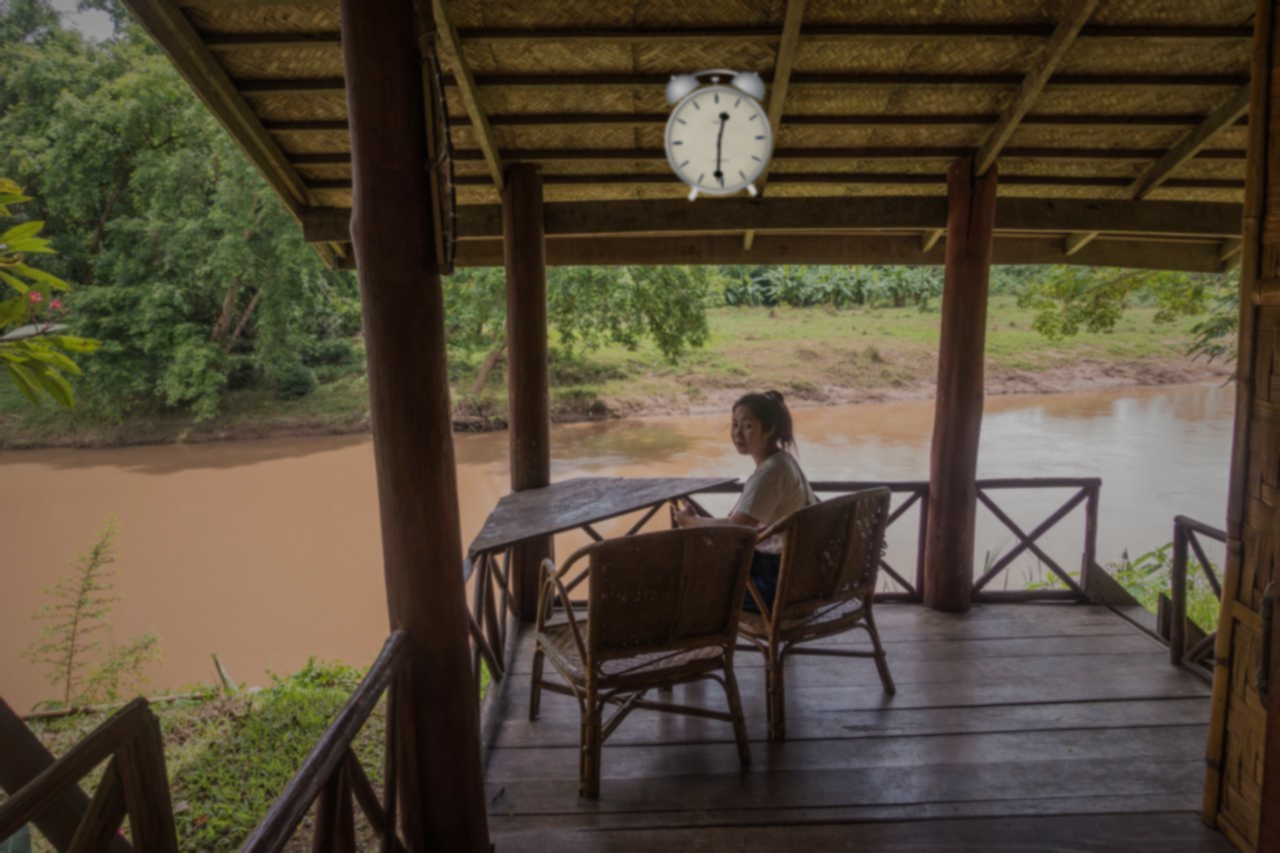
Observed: h=12 m=31
